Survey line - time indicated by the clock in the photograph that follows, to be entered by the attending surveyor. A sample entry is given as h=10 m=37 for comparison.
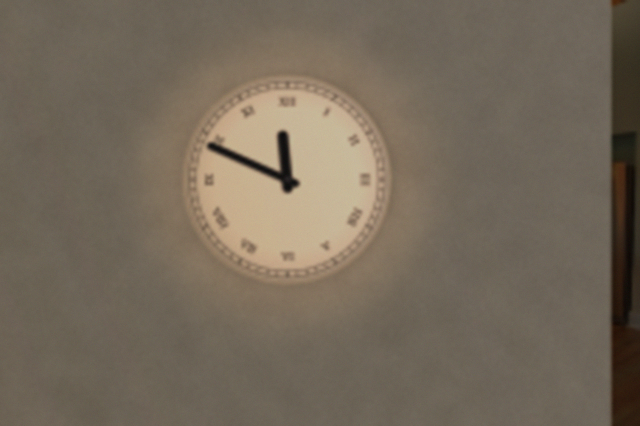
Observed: h=11 m=49
